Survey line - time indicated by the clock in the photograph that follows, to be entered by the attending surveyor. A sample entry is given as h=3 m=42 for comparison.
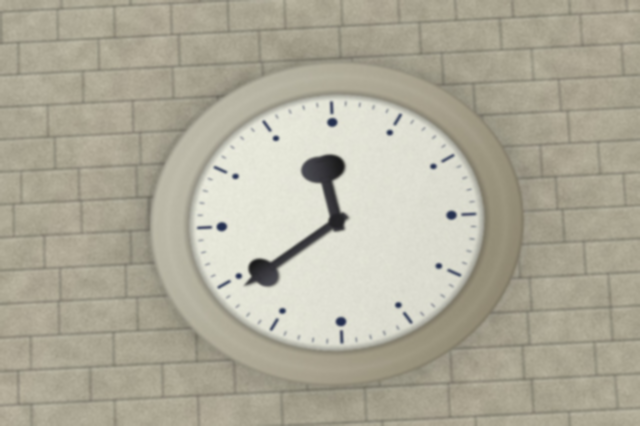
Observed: h=11 m=39
